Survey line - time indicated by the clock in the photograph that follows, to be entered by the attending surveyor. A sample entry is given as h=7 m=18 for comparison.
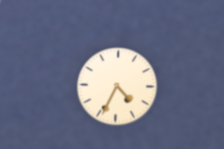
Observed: h=4 m=34
